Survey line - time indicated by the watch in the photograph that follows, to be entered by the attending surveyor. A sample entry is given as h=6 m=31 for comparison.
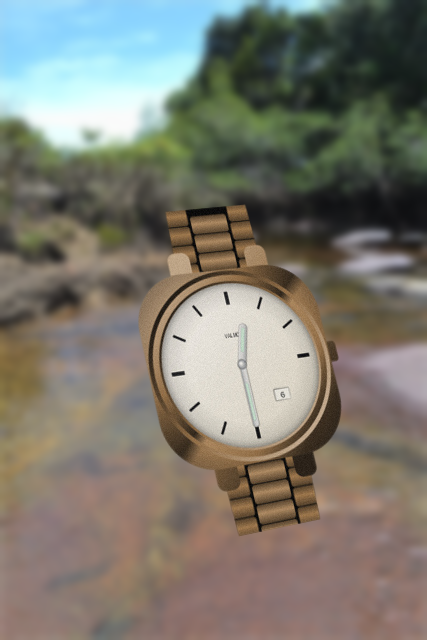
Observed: h=12 m=30
